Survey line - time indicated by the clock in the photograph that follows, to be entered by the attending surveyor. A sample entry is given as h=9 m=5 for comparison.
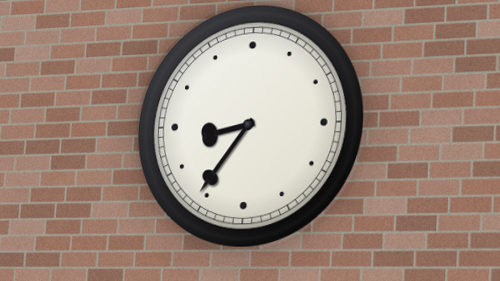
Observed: h=8 m=36
